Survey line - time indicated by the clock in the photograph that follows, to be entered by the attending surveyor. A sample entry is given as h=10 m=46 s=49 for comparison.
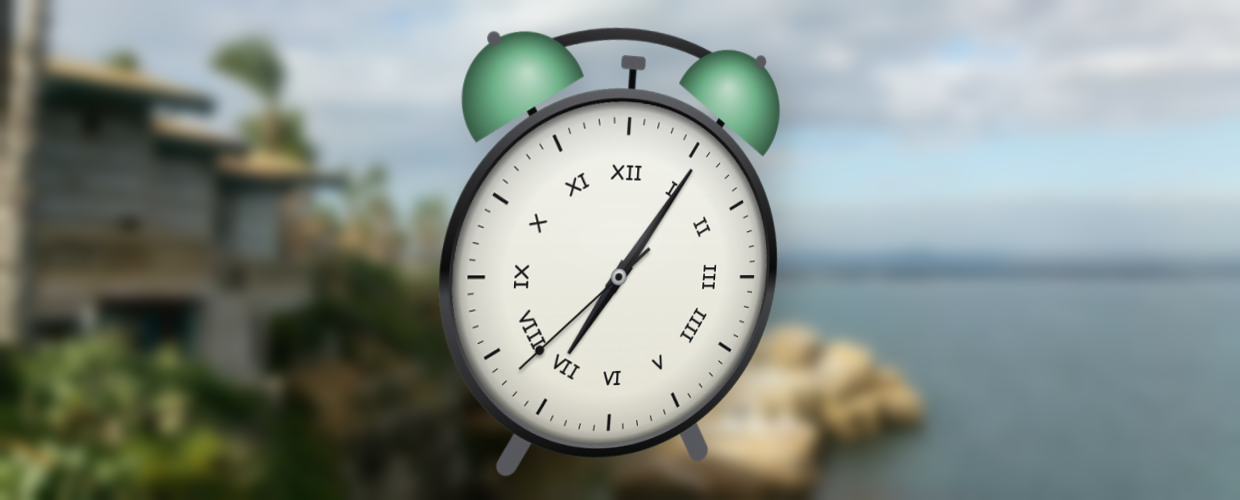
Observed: h=7 m=5 s=38
